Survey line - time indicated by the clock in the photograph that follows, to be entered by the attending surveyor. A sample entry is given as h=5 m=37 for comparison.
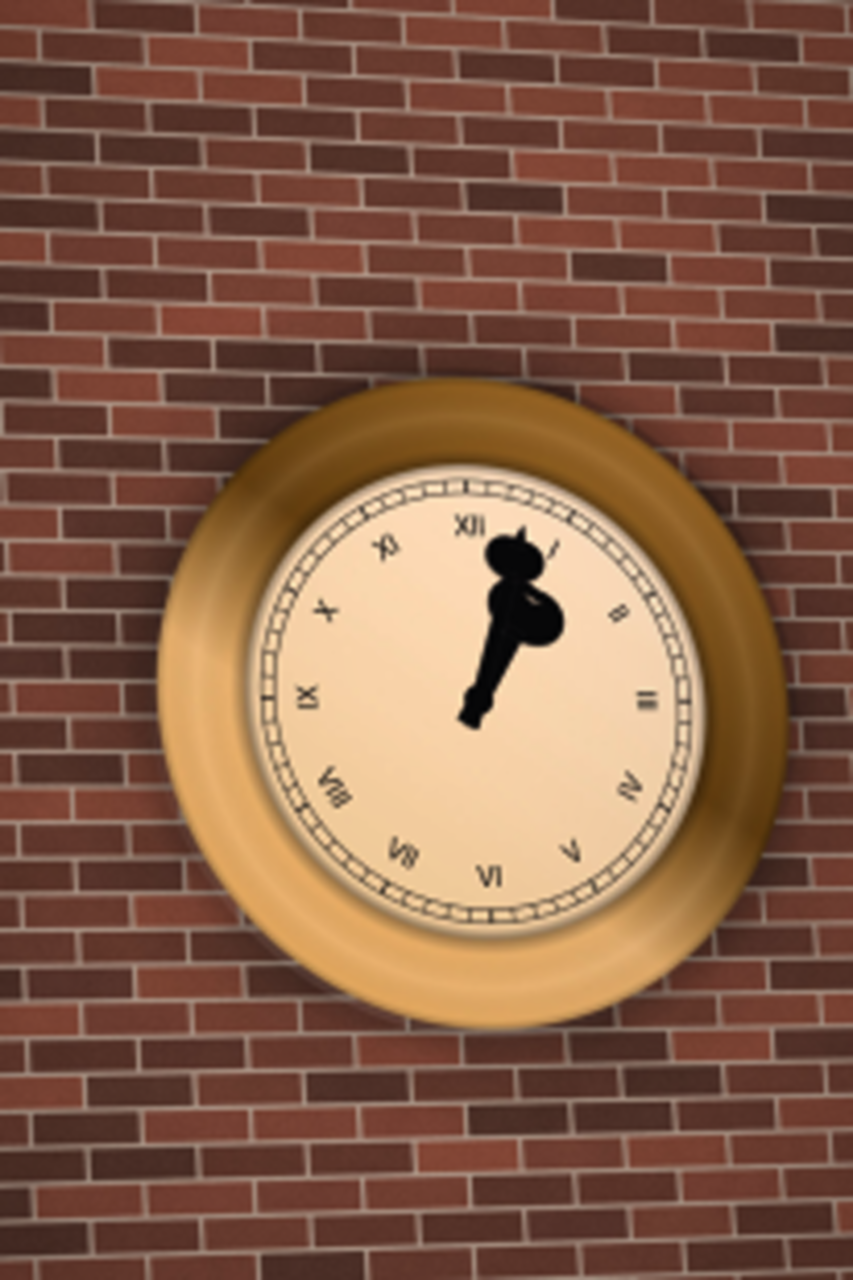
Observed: h=1 m=3
